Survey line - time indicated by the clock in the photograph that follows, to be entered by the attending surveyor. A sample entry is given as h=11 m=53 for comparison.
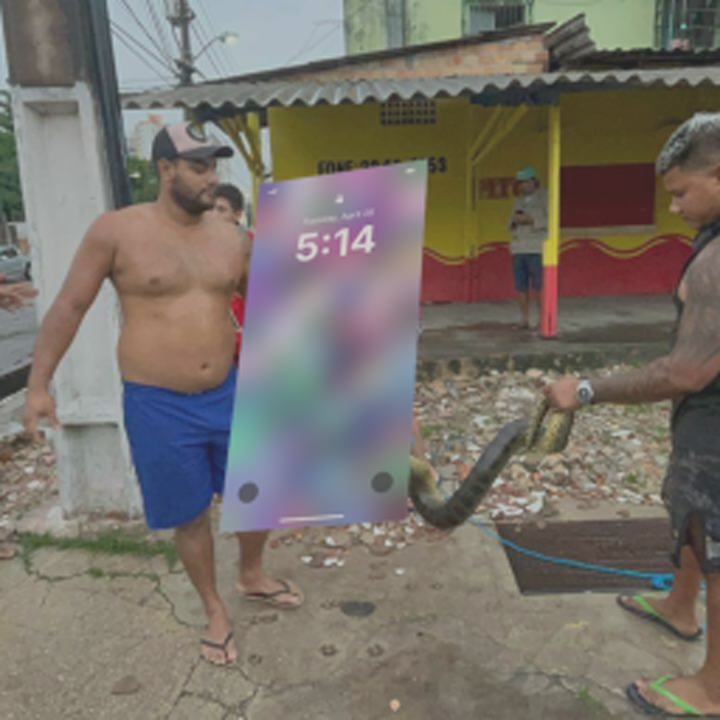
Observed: h=5 m=14
